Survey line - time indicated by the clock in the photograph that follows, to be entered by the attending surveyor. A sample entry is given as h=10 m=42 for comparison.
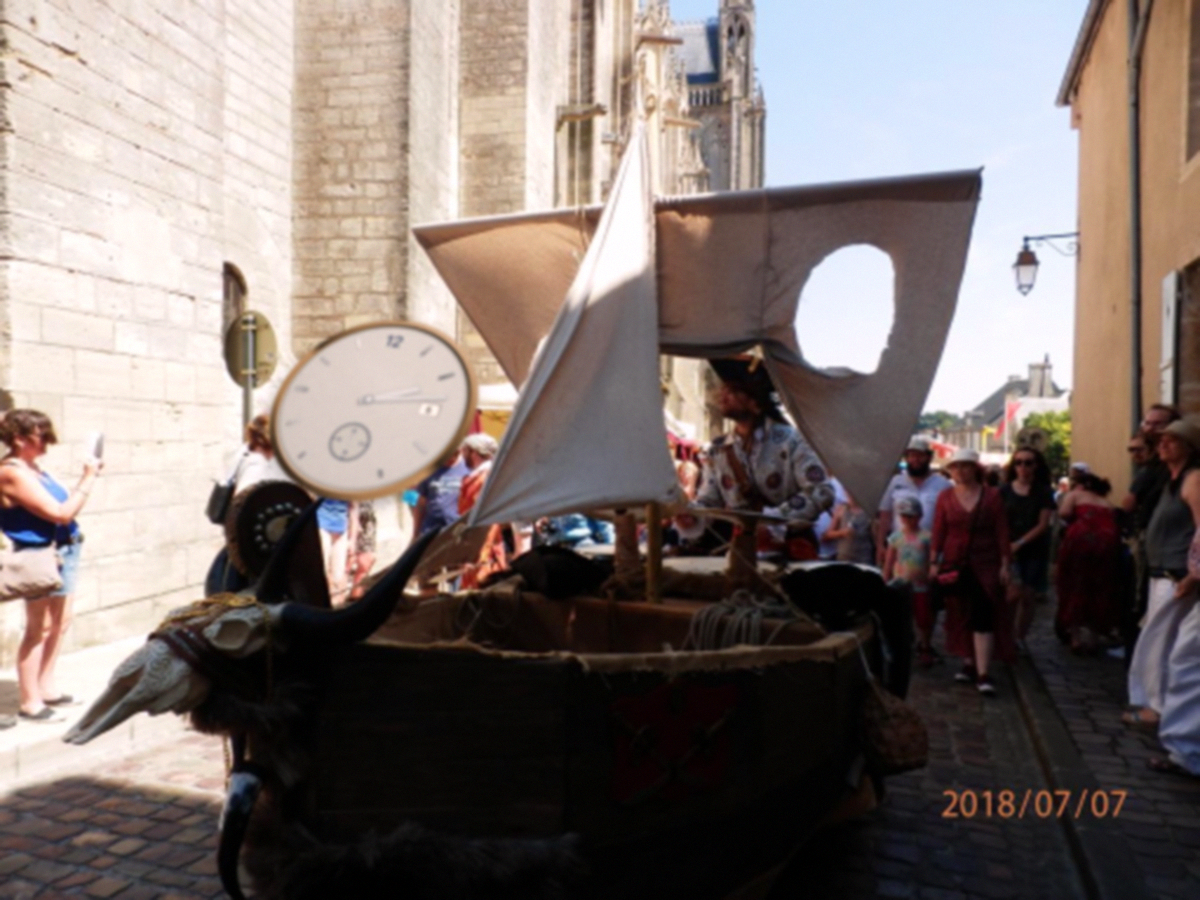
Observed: h=2 m=13
